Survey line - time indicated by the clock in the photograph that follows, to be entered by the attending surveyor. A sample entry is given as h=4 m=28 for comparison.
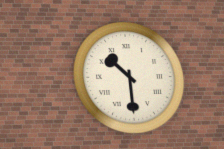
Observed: h=10 m=30
